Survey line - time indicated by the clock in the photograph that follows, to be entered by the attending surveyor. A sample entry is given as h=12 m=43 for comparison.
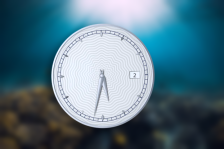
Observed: h=5 m=32
